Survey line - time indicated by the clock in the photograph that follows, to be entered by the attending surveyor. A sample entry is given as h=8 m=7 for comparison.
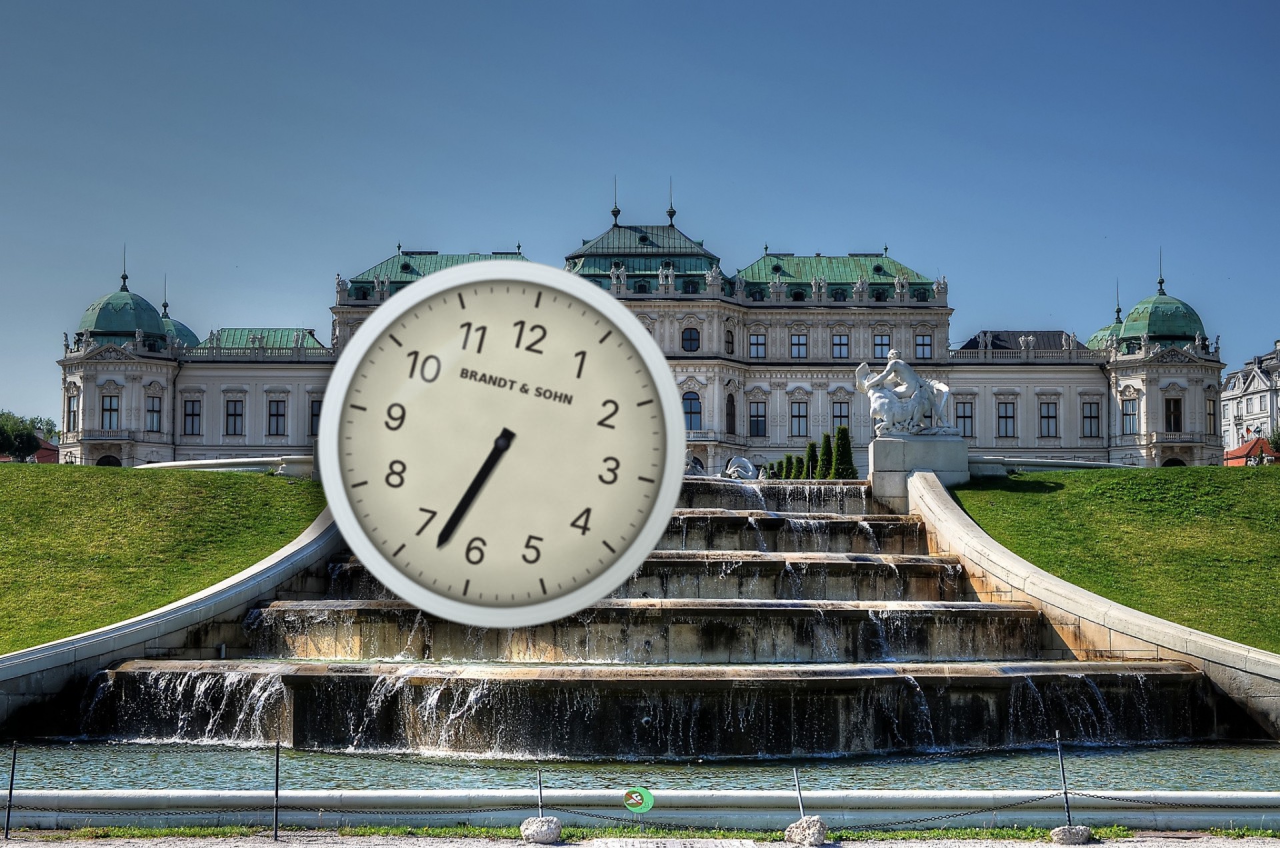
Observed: h=6 m=33
